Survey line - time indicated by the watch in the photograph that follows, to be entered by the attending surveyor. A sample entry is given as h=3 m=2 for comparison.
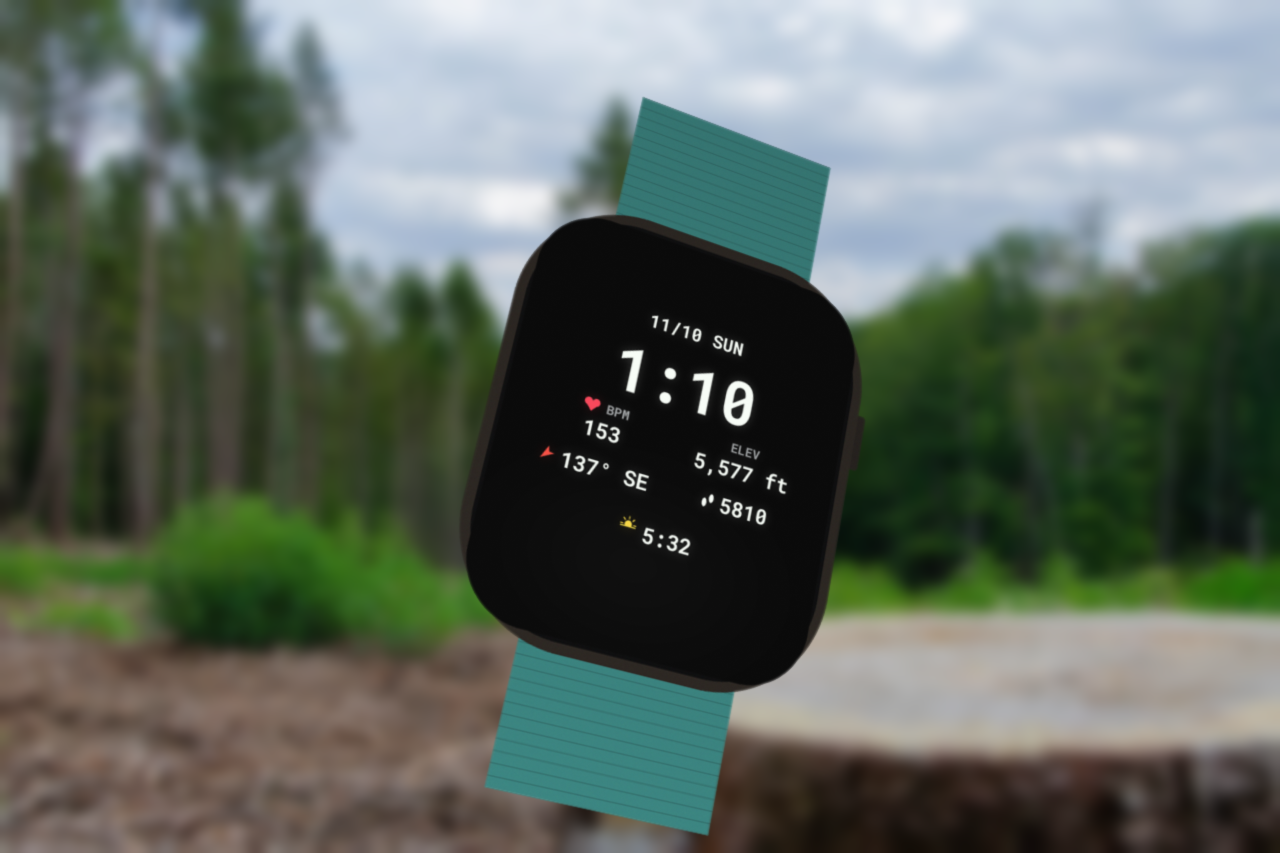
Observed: h=1 m=10
